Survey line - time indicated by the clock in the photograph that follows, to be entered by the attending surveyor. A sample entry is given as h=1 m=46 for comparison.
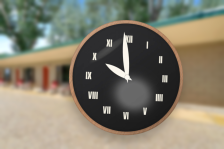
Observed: h=9 m=59
